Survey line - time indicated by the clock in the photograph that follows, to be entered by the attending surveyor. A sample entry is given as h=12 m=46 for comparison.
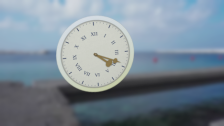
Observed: h=4 m=19
